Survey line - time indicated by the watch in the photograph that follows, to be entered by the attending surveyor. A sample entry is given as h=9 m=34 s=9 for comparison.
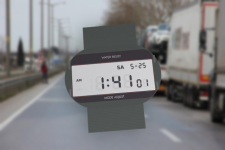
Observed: h=1 m=41 s=1
